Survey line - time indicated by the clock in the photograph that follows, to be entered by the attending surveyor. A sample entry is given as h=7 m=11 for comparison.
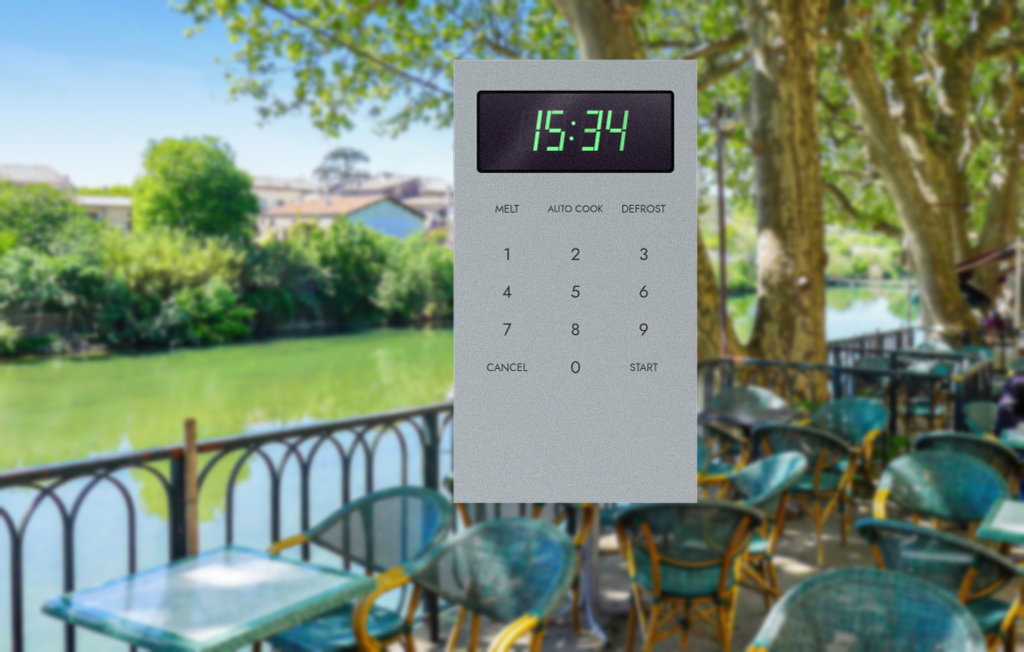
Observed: h=15 m=34
